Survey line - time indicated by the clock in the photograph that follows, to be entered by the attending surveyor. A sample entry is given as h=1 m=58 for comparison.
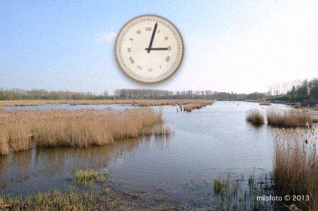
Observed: h=3 m=3
